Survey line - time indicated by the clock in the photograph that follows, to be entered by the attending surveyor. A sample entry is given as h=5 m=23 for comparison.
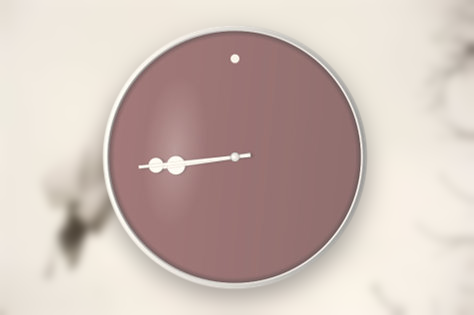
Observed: h=8 m=44
